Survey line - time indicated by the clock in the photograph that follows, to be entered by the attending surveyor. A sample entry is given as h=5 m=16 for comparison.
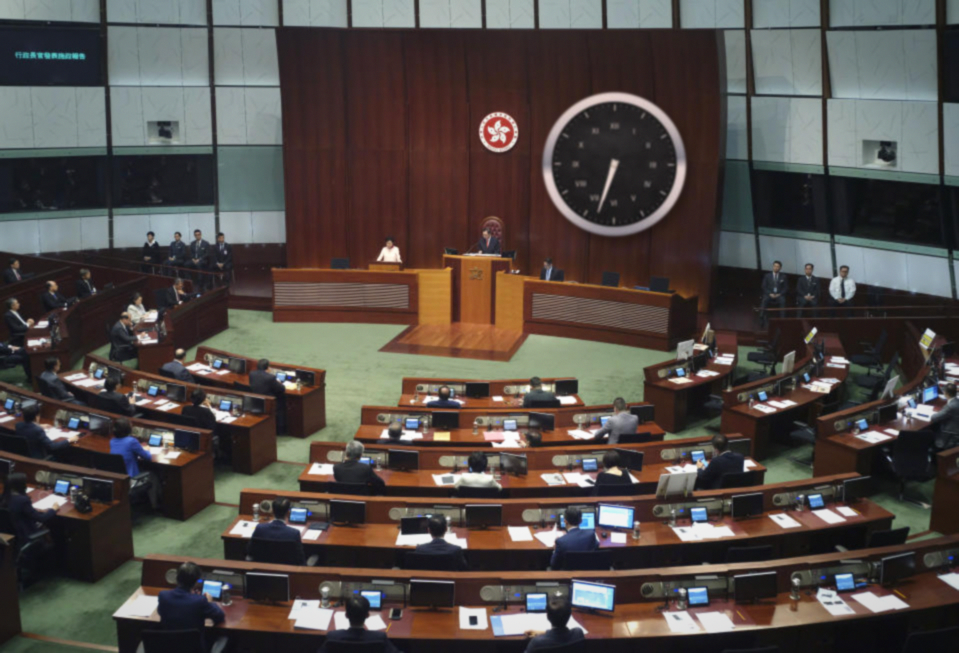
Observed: h=6 m=33
